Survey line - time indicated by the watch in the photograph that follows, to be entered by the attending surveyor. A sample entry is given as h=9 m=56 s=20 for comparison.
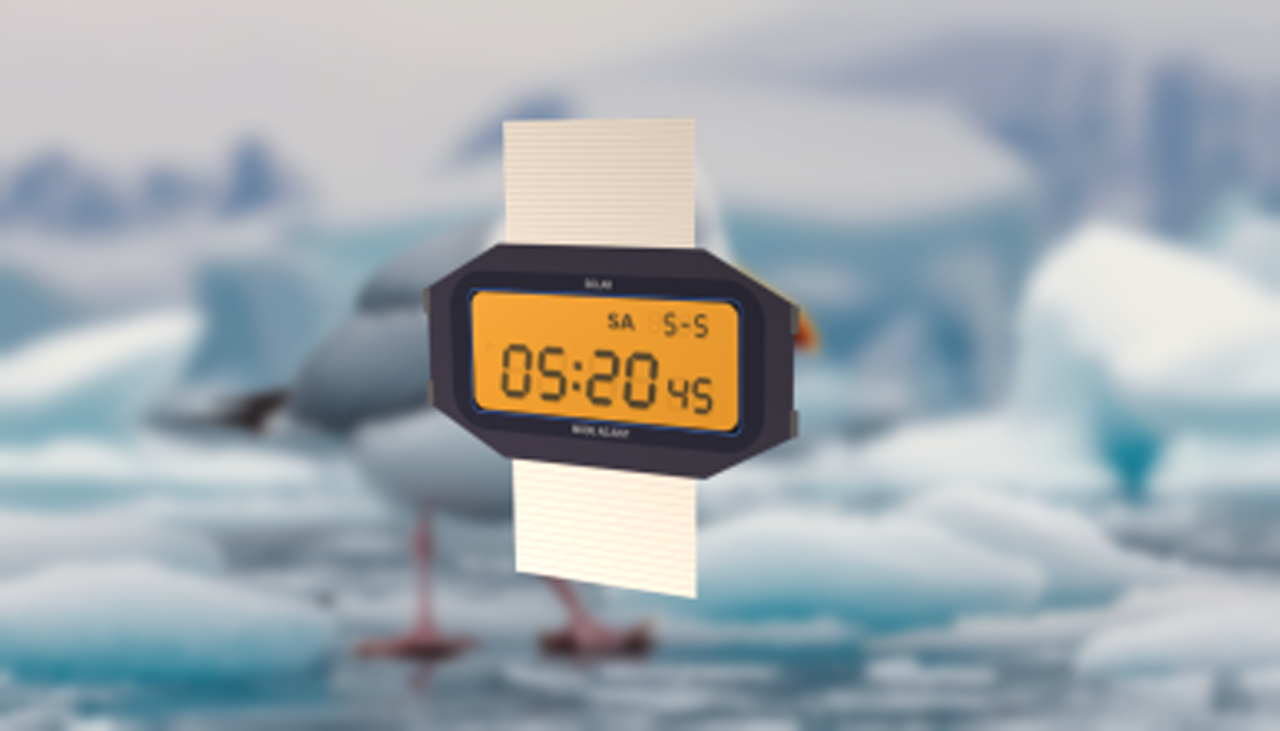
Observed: h=5 m=20 s=45
